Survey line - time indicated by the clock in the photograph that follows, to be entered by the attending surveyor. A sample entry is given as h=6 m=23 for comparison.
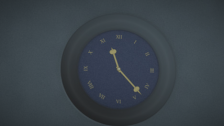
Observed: h=11 m=23
